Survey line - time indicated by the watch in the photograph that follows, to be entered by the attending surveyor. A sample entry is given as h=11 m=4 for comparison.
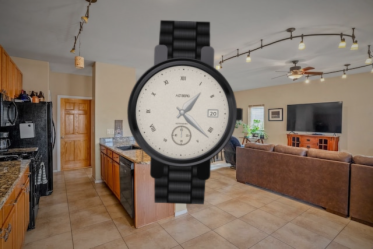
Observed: h=1 m=22
